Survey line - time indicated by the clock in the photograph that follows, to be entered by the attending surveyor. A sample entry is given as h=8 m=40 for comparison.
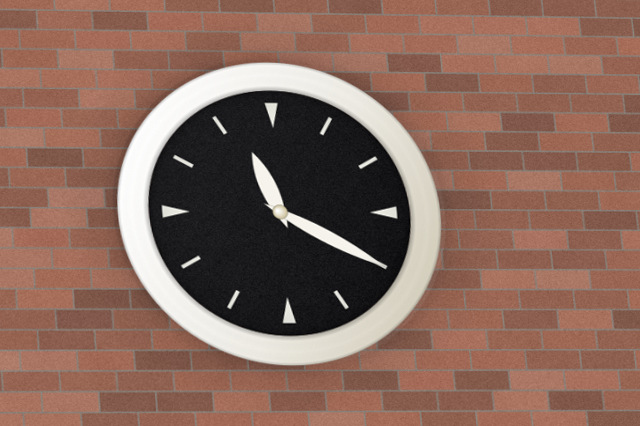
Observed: h=11 m=20
